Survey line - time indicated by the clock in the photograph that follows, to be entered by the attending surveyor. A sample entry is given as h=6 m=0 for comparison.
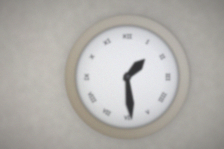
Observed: h=1 m=29
